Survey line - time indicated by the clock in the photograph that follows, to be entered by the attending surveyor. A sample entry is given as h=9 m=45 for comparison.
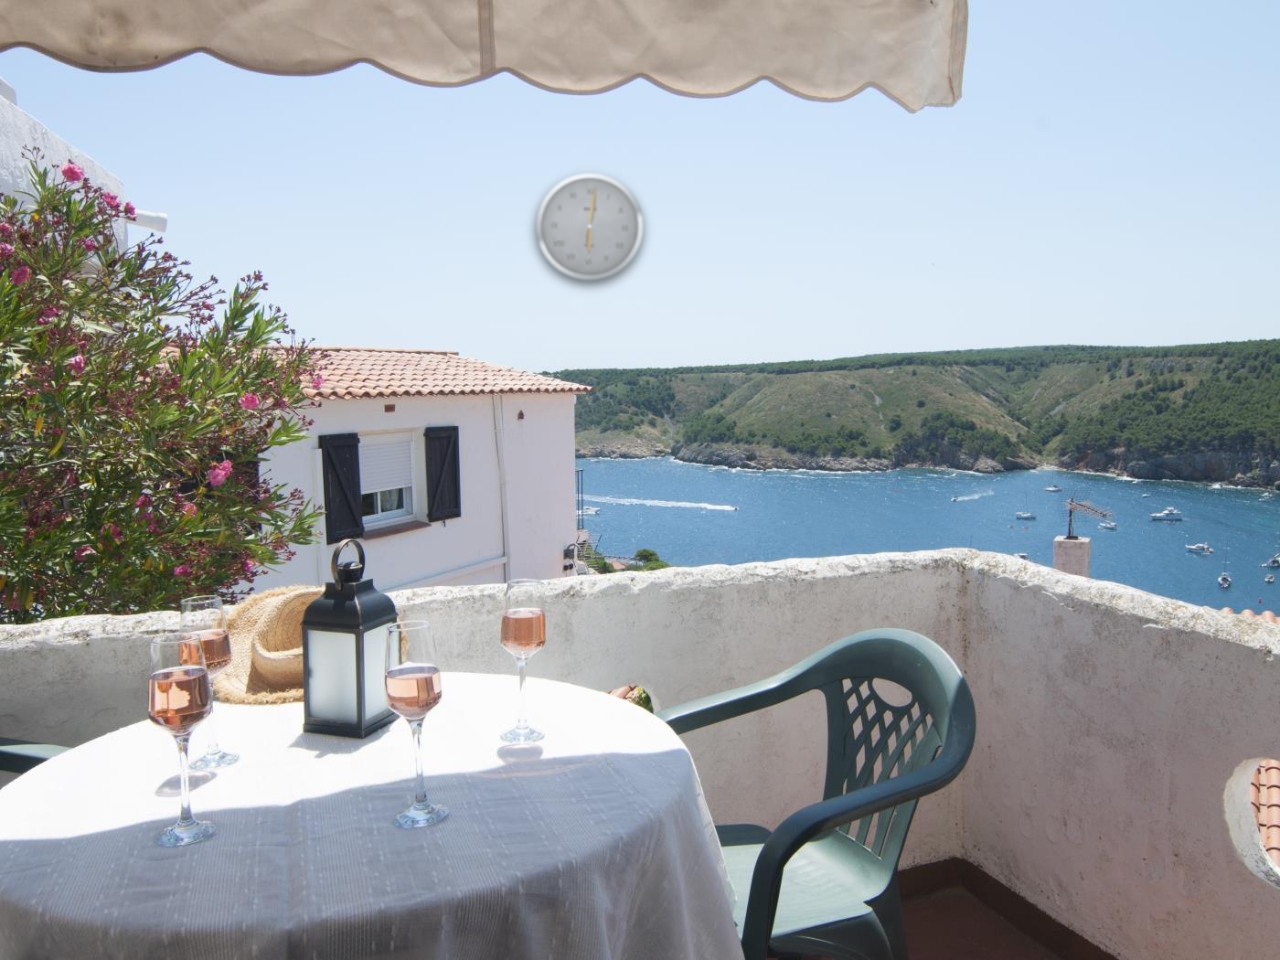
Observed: h=6 m=1
